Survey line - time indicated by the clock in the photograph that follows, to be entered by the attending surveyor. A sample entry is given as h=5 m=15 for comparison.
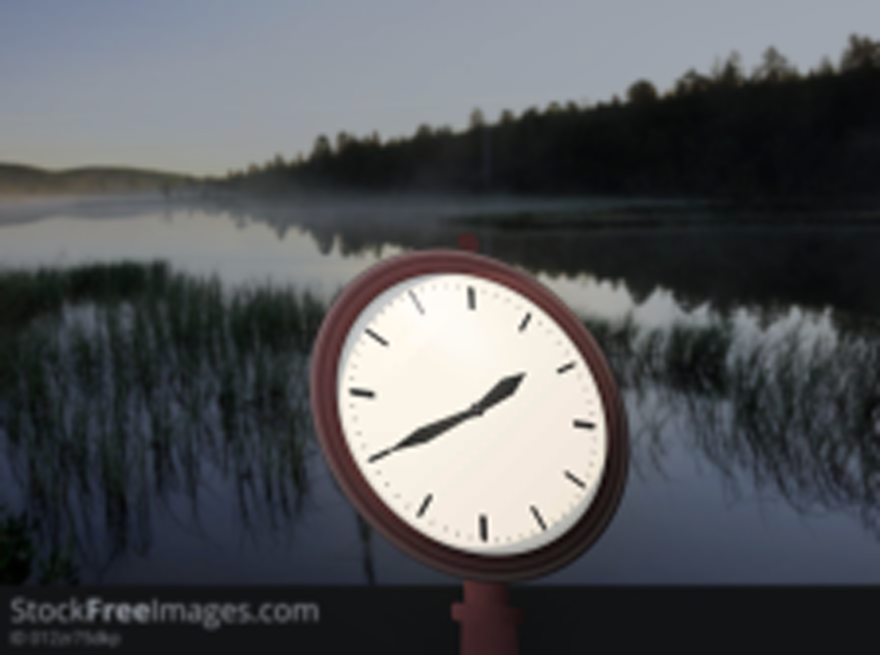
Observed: h=1 m=40
